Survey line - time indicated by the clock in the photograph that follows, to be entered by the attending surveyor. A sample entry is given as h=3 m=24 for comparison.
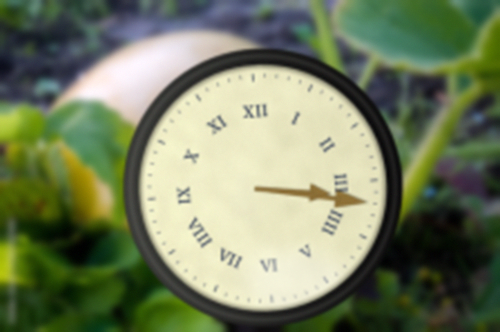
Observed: h=3 m=17
